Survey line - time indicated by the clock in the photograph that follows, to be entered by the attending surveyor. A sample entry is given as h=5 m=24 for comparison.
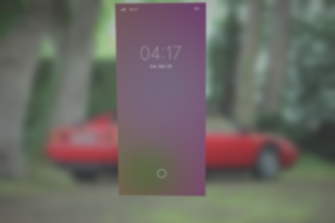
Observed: h=4 m=17
